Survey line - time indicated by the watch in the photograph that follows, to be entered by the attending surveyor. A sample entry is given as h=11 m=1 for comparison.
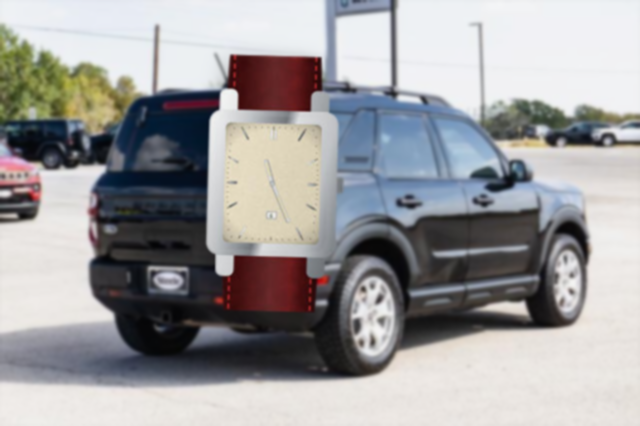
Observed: h=11 m=26
